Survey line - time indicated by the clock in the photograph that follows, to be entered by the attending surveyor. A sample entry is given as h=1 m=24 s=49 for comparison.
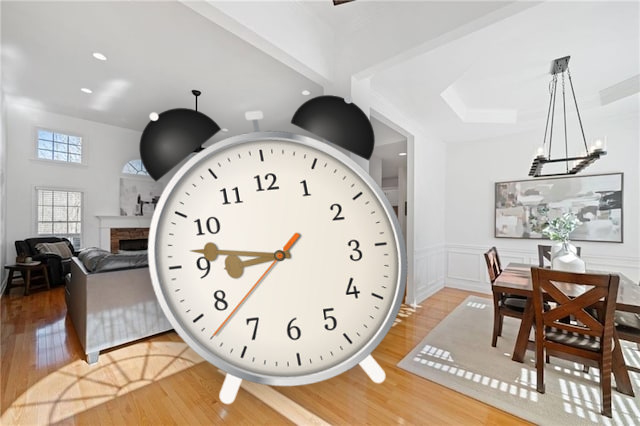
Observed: h=8 m=46 s=38
